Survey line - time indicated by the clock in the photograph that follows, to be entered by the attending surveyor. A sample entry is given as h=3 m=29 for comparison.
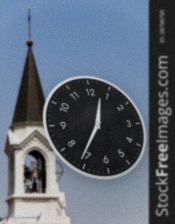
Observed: h=12 m=36
